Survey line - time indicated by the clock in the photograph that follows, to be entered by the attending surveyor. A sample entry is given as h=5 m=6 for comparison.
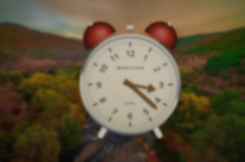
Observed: h=3 m=22
